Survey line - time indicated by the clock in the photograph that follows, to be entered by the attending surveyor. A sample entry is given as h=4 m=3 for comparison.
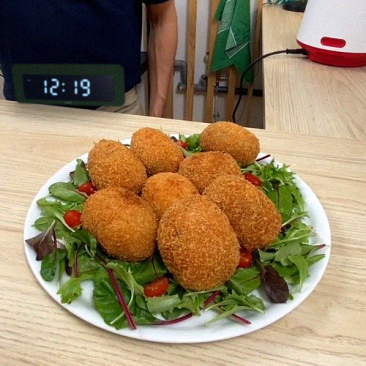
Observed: h=12 m=19
